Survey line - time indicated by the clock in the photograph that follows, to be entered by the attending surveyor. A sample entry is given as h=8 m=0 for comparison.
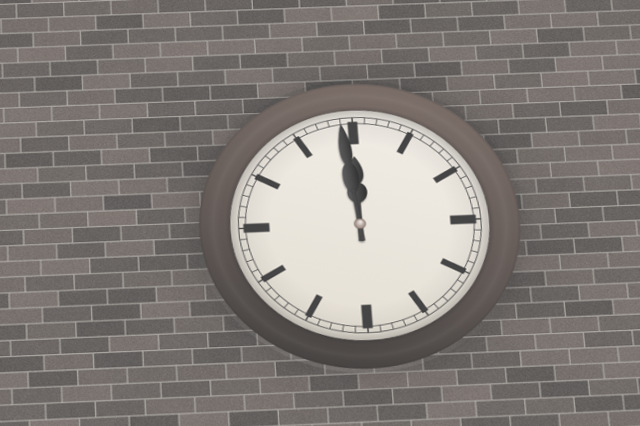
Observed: h=11 m=59
